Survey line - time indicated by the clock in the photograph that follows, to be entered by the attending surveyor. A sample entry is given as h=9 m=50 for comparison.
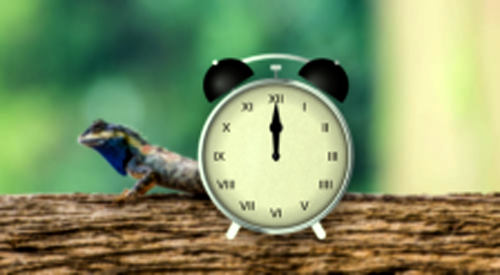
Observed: h=12 m=0
